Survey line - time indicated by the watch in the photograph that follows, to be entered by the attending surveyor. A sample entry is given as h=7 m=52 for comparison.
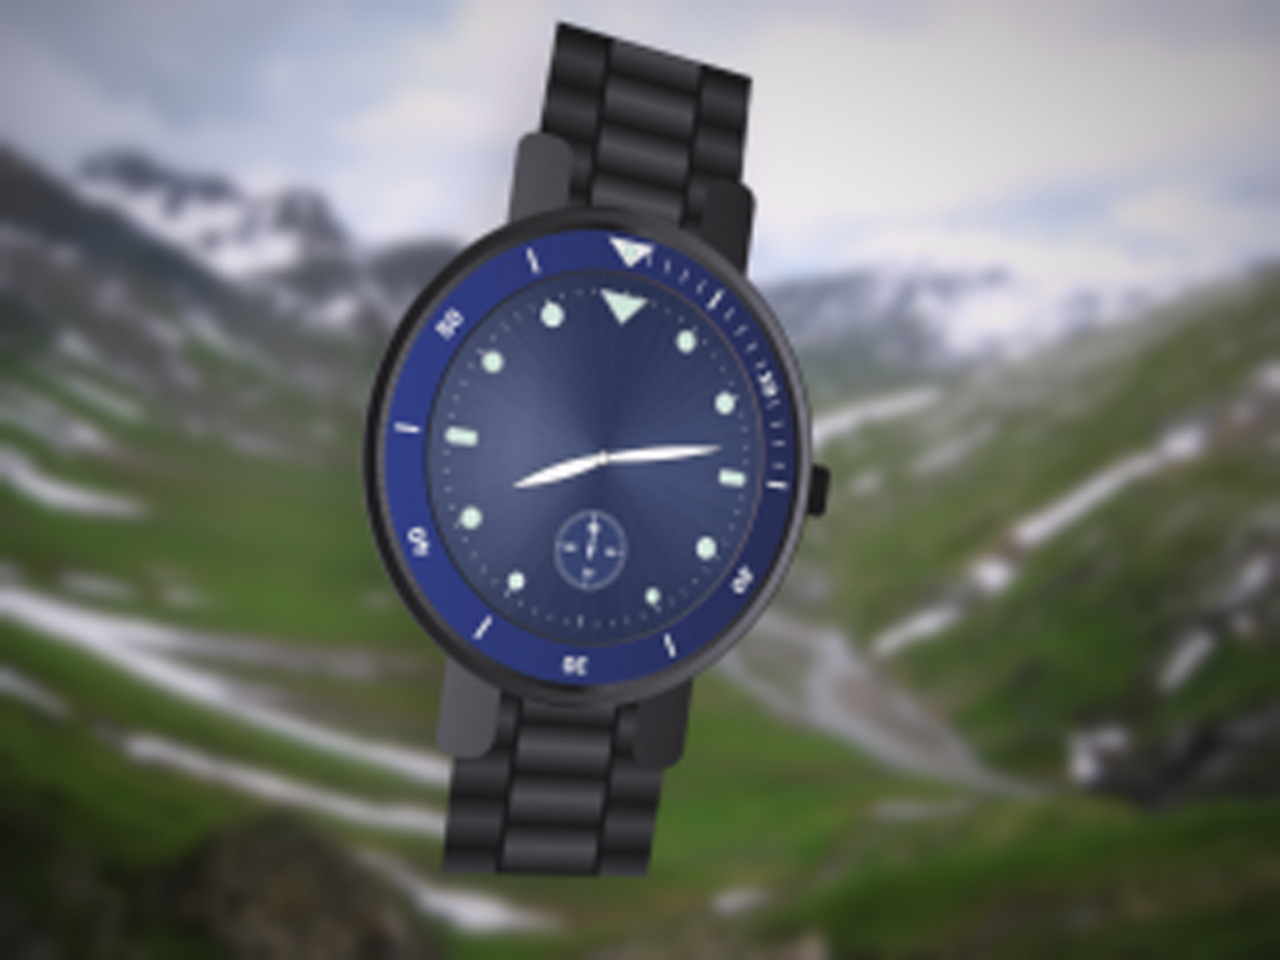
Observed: h=8 m=13
